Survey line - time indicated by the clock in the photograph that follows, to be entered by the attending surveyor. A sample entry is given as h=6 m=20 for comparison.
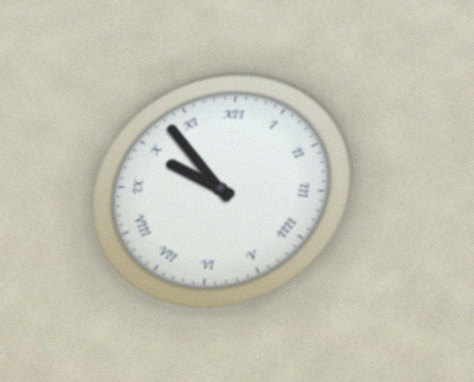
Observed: h=9 m=53
